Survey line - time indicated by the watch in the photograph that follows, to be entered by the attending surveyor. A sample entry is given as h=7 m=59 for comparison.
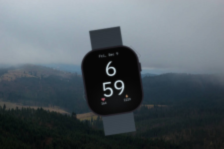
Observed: h=6 m=59
